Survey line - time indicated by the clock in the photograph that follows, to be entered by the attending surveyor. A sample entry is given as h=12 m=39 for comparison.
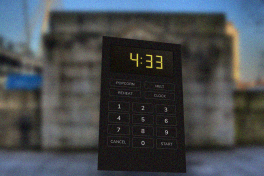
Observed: h=4 m=33
